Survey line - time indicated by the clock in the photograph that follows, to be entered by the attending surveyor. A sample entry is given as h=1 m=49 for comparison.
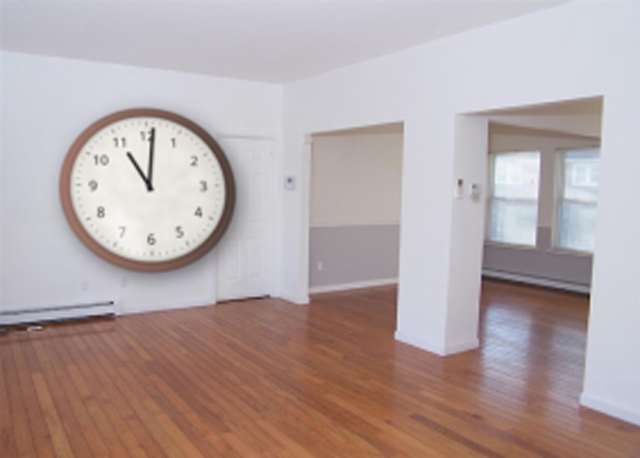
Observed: h=11 m=1
